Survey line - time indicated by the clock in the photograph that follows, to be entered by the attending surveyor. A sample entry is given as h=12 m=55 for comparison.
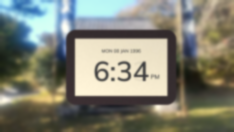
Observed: h=6 m=34
